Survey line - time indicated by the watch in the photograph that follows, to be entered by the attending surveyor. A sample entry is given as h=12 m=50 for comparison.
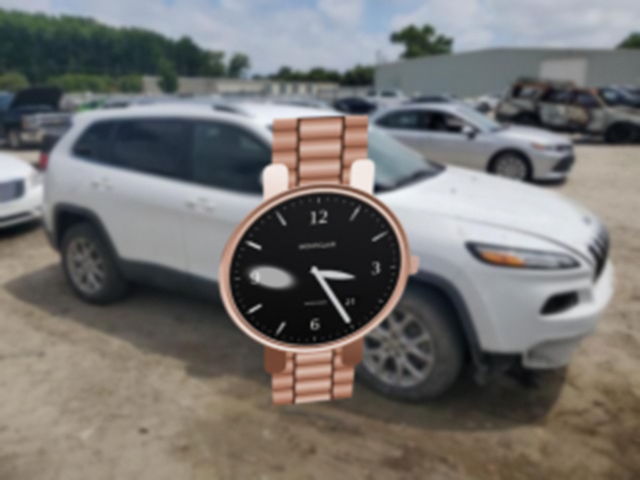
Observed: h=3 m=25
